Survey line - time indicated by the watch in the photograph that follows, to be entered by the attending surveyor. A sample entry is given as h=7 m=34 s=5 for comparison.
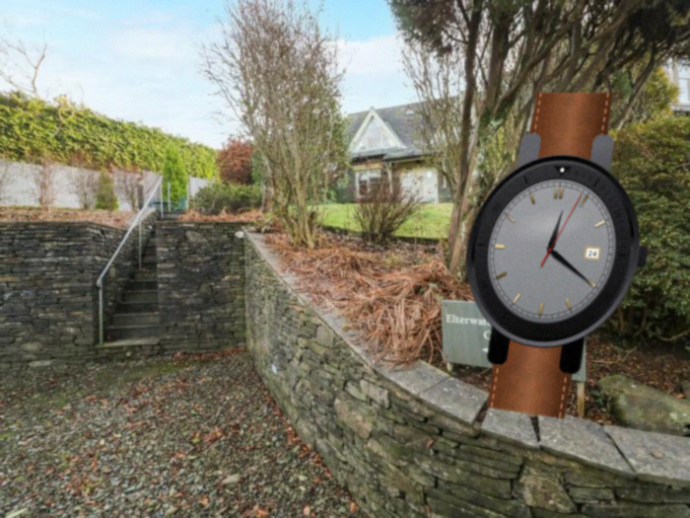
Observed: h=12 m=20 s=4
